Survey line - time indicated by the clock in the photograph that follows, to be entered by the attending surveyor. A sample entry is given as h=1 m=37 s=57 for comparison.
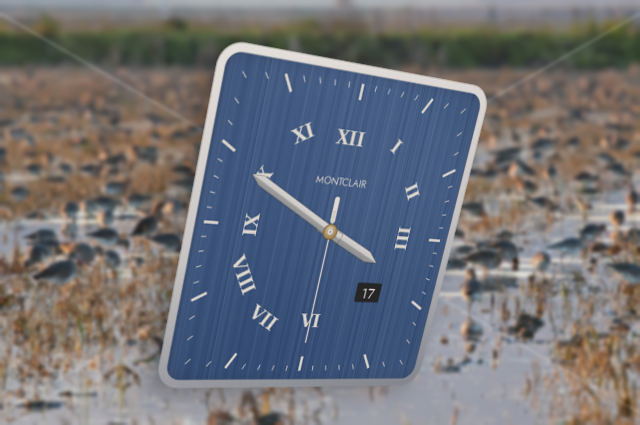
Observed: h=3 m=49 s=30
